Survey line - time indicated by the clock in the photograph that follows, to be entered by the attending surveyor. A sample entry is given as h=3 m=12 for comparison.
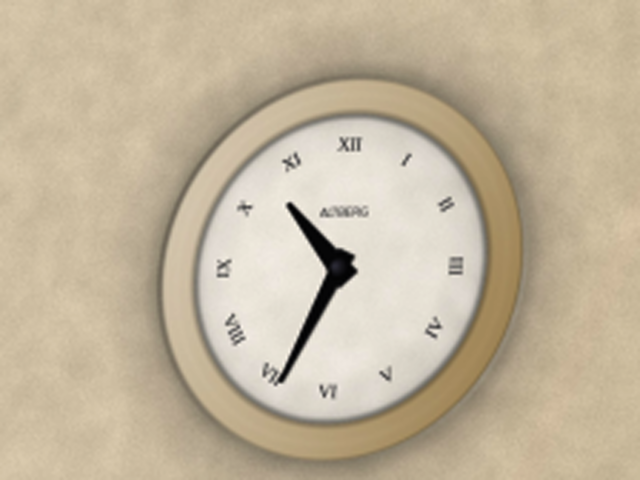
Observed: h=10 m=34
